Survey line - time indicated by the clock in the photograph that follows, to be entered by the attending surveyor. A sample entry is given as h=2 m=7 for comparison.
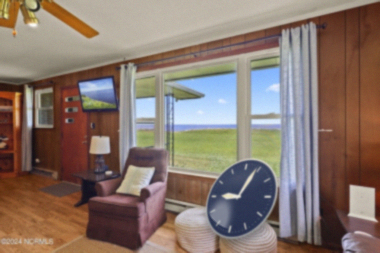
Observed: h=9 m=4
